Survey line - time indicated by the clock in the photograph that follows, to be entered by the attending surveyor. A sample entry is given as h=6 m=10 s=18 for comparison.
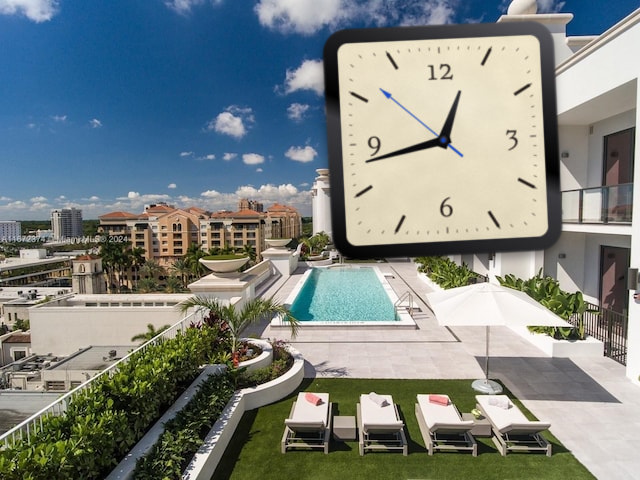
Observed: h=12 m=42 s=52
